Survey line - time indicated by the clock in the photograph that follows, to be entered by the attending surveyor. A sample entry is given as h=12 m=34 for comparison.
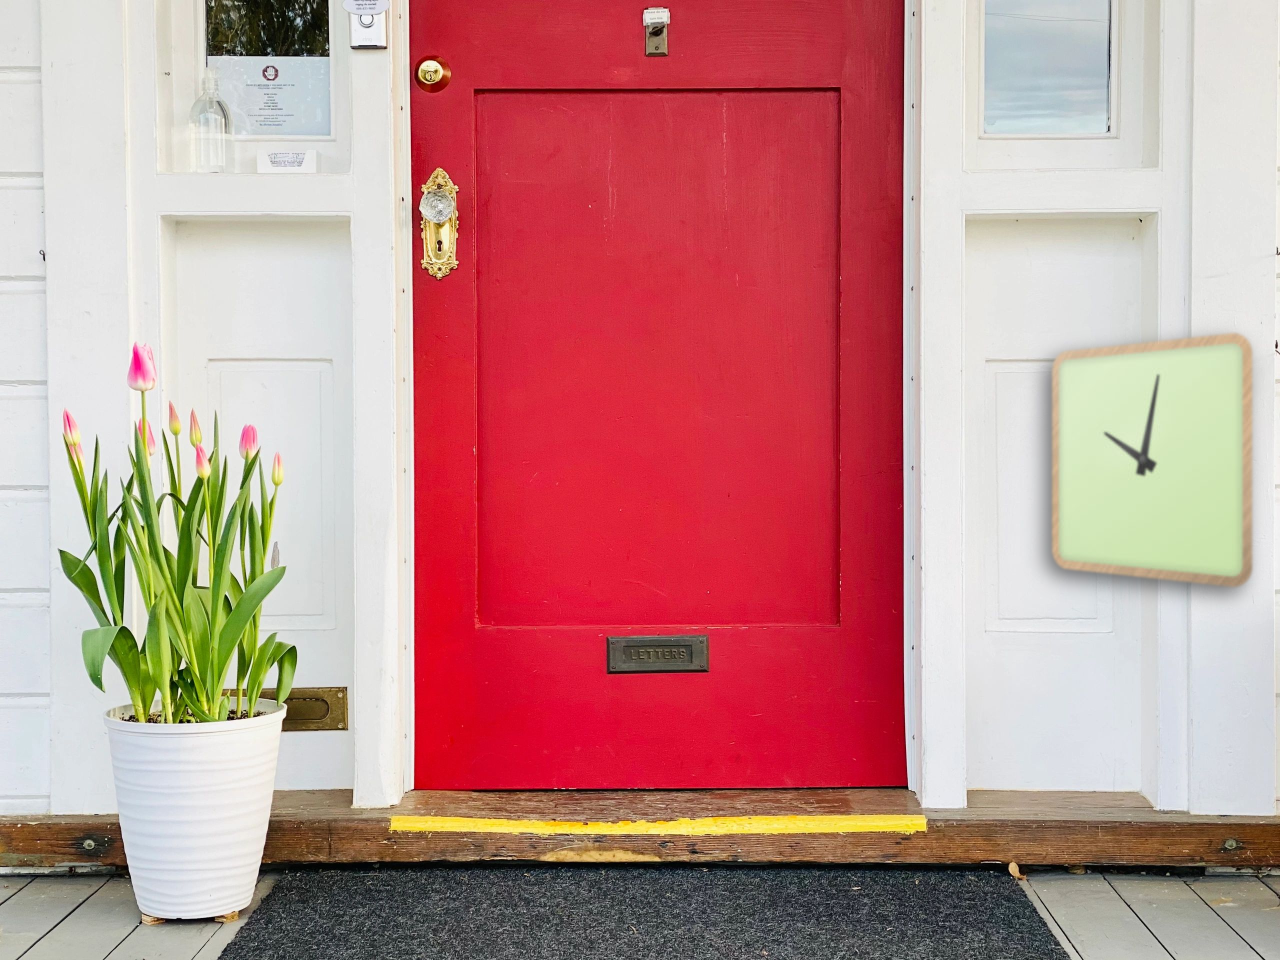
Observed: h=10 m=2
